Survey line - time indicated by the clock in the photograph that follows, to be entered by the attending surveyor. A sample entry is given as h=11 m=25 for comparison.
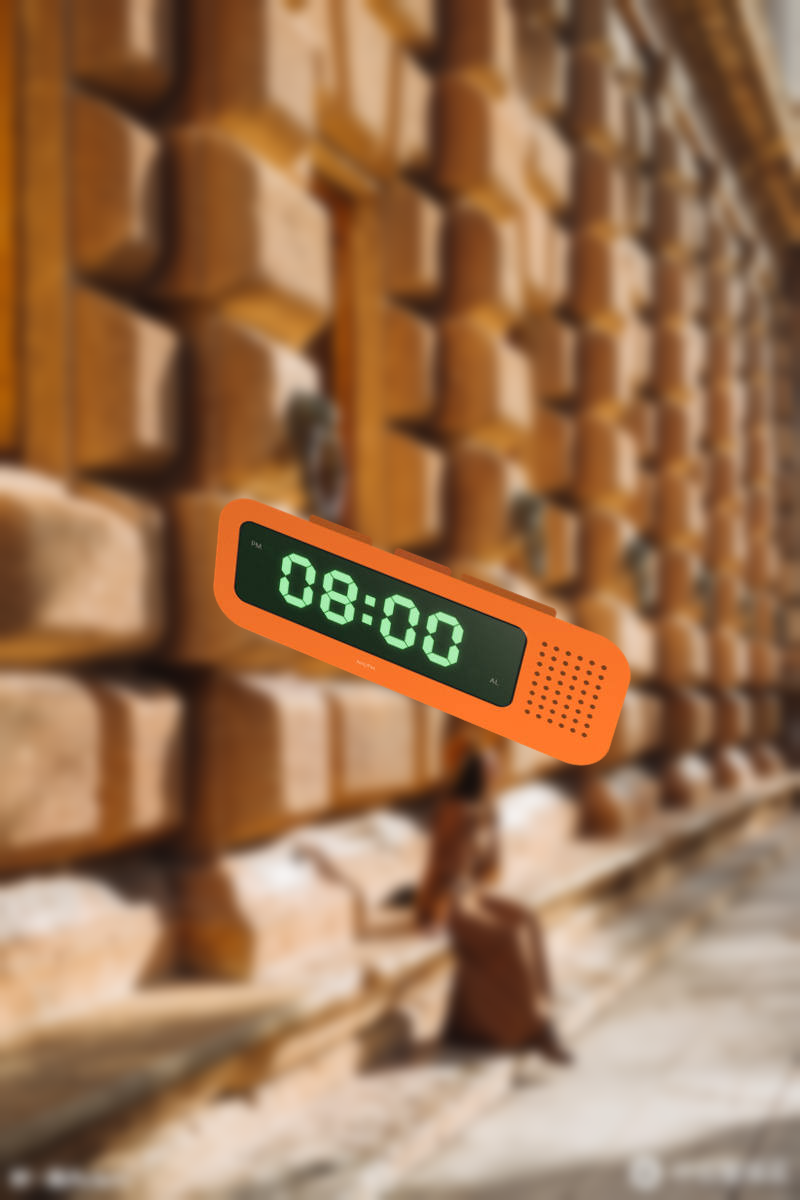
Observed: h=8 m=0
